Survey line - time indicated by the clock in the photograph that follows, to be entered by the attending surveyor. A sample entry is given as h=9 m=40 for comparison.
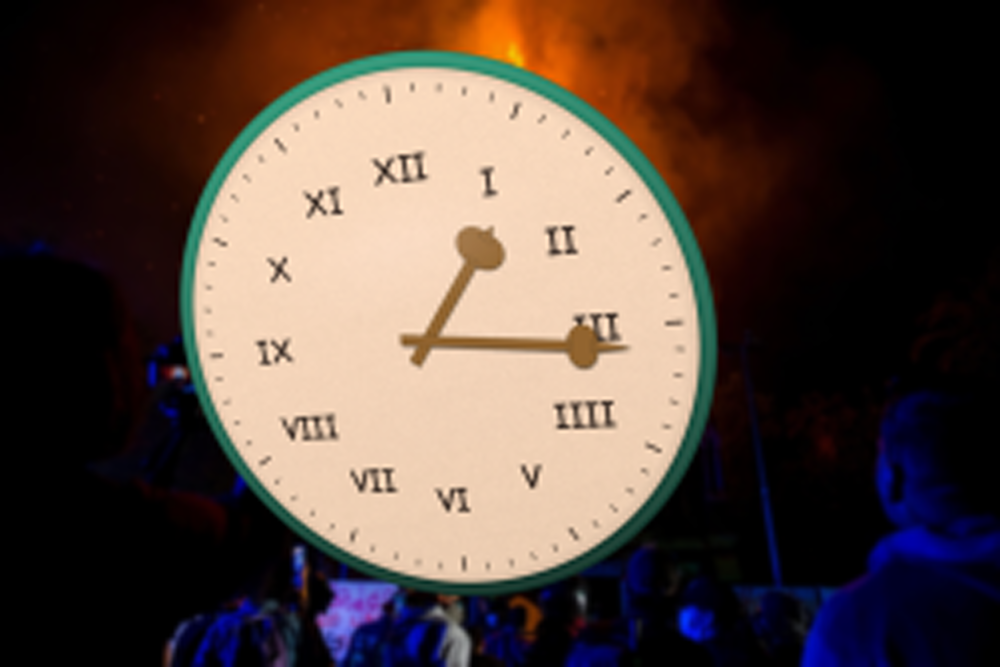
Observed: h=1 m=16
